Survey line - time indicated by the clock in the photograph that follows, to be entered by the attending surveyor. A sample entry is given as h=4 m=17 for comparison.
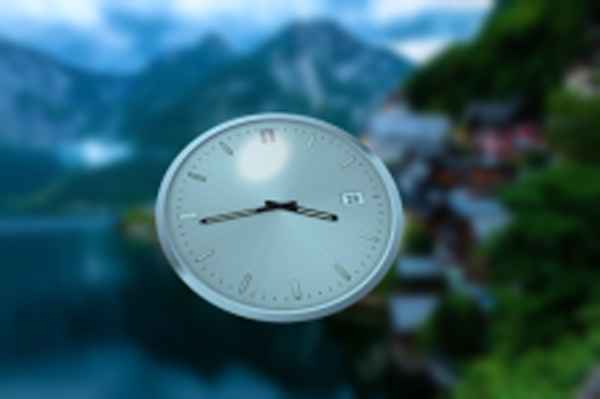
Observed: h=3 m=44
